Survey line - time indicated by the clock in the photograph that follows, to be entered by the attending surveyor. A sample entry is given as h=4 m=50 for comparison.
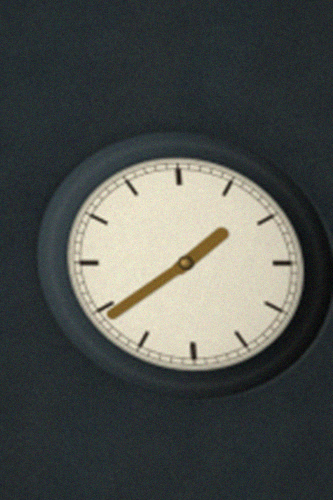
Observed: h=1 m=39
